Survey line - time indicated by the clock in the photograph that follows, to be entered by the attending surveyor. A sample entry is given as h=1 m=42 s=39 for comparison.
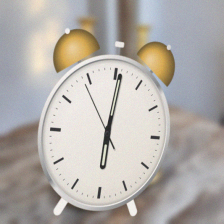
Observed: h=6 m=0 s=54
